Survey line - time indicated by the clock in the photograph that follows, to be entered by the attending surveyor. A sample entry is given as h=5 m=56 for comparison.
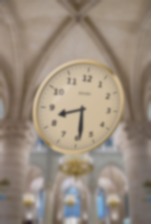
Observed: h=8 m=29
